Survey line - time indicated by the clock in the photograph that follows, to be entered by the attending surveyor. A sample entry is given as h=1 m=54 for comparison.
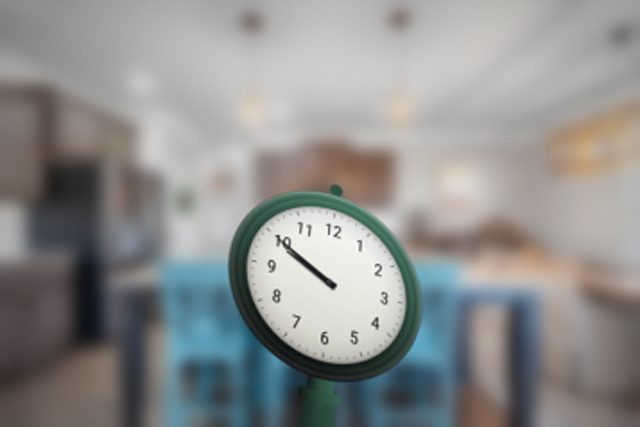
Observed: h=9 m=50
